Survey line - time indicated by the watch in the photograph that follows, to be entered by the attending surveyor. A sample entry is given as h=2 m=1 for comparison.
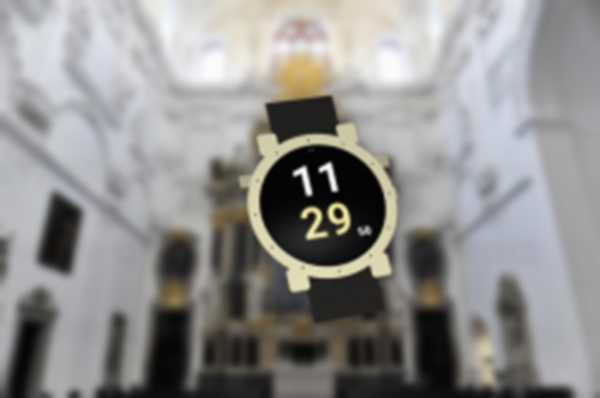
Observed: h=11 m=29
